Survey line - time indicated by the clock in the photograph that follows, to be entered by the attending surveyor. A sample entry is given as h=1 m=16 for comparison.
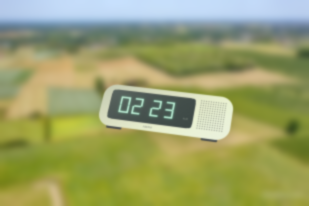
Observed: h=2 m=23
